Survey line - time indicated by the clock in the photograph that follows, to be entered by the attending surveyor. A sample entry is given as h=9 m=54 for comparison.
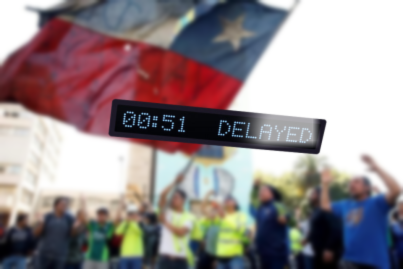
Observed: h=0 m=51
